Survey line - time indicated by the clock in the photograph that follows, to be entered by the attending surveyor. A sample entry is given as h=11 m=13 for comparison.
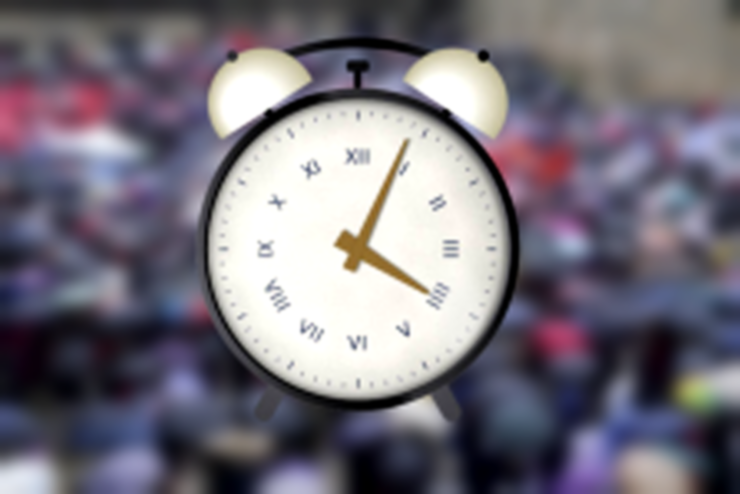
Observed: h=4 m=4
